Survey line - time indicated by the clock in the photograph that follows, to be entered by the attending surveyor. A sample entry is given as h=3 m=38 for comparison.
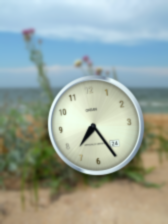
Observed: h=7 m=25
